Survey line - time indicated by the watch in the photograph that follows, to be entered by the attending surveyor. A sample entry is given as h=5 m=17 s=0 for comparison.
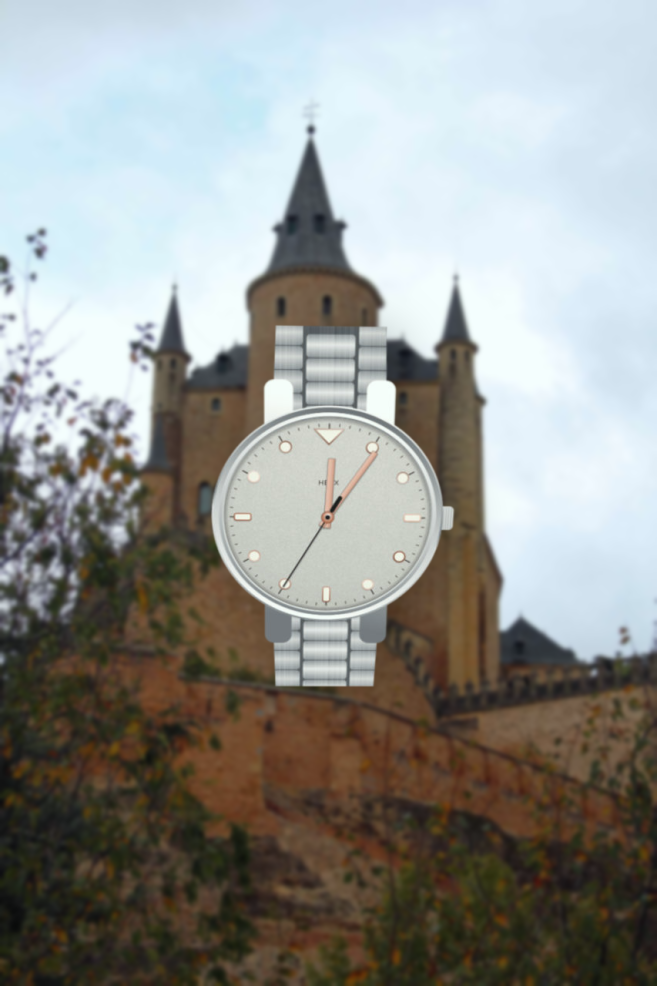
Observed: h=12 m=5 s=35
